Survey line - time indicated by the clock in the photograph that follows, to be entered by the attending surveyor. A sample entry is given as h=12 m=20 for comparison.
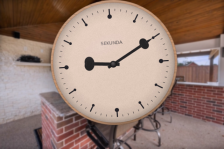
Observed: h=9 m=10
